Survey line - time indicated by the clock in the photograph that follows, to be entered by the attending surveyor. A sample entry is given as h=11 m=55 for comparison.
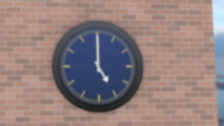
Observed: h=5 m=0
